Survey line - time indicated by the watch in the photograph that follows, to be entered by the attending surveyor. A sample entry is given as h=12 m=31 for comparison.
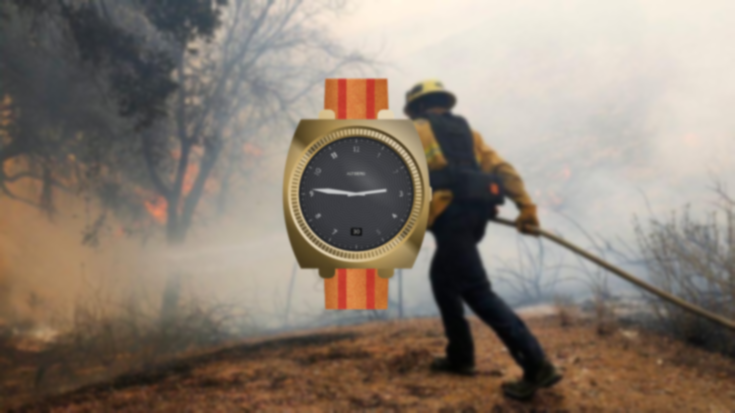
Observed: h=2 m=46
